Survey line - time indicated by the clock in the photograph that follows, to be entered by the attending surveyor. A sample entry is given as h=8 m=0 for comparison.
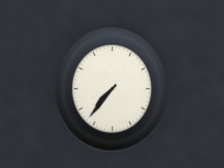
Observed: h=7 m=37
